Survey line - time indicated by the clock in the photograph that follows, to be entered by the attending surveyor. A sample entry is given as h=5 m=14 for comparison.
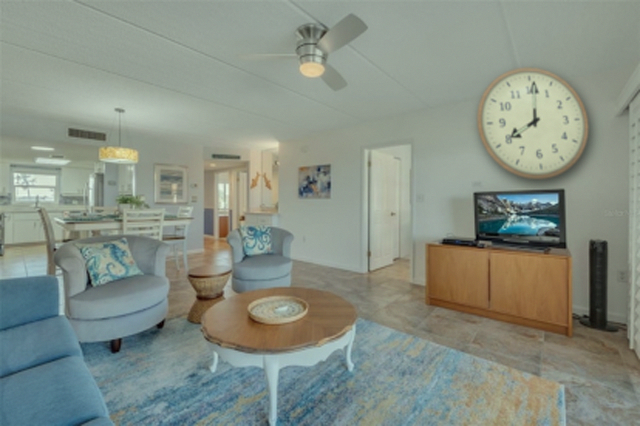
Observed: h=8 m=1
